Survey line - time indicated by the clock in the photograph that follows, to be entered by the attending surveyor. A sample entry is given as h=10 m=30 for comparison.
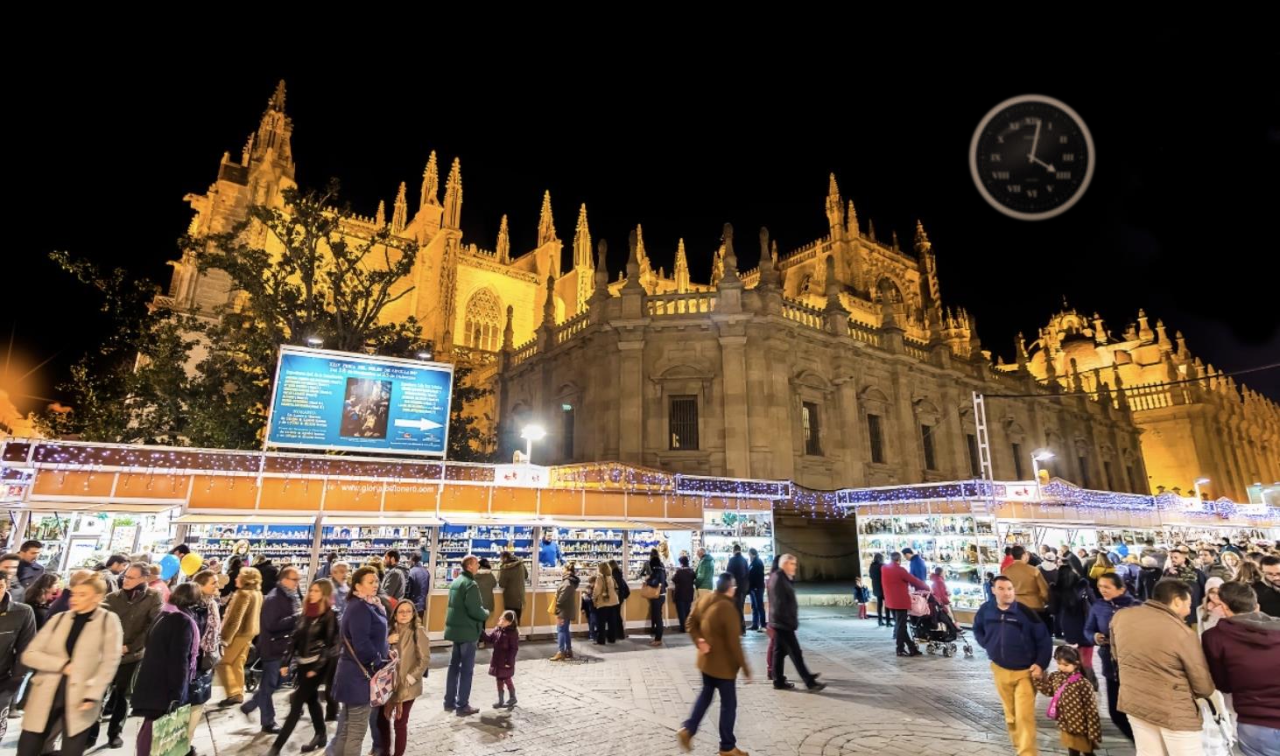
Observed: h=4 m=2
